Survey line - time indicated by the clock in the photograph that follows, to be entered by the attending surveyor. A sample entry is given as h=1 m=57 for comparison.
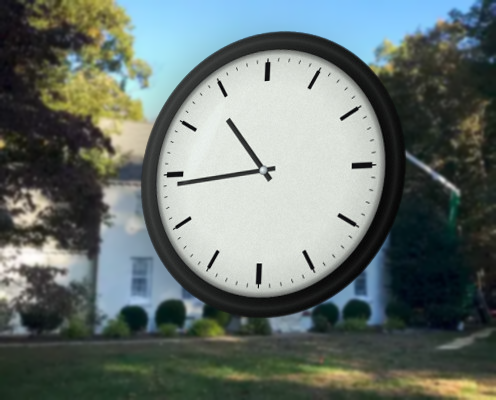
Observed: h=10 m=44
